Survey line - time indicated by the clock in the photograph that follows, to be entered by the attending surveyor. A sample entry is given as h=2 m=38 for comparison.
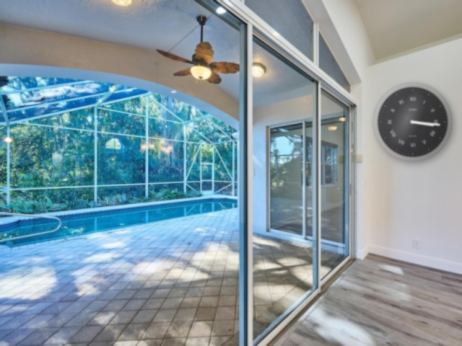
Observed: h=3 m=16
